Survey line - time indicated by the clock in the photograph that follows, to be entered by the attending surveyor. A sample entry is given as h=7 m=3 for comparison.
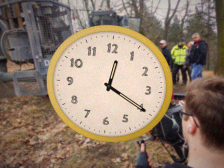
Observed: h=12 m=20
